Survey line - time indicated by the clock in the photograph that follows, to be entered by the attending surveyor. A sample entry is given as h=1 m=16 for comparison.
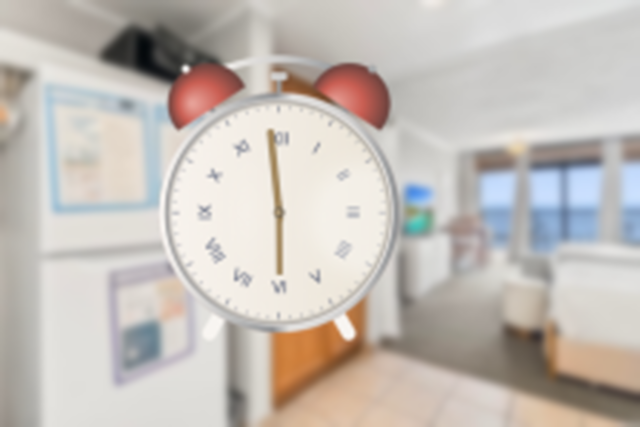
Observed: h=5 m=59
